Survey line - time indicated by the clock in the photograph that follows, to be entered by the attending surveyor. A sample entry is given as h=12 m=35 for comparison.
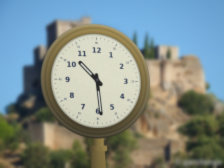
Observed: h=10 m=29
